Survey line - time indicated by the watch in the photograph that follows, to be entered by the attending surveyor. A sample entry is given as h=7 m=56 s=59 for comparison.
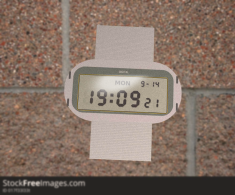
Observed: h=19 m=9 s=21
